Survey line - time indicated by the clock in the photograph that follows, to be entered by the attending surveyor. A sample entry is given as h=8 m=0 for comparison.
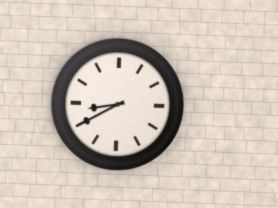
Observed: h=8 m=40
